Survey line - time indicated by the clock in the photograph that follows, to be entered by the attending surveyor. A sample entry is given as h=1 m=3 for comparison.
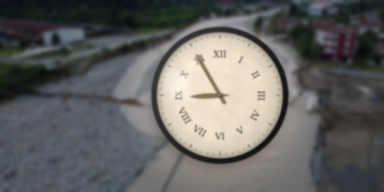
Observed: h=8 m=55
